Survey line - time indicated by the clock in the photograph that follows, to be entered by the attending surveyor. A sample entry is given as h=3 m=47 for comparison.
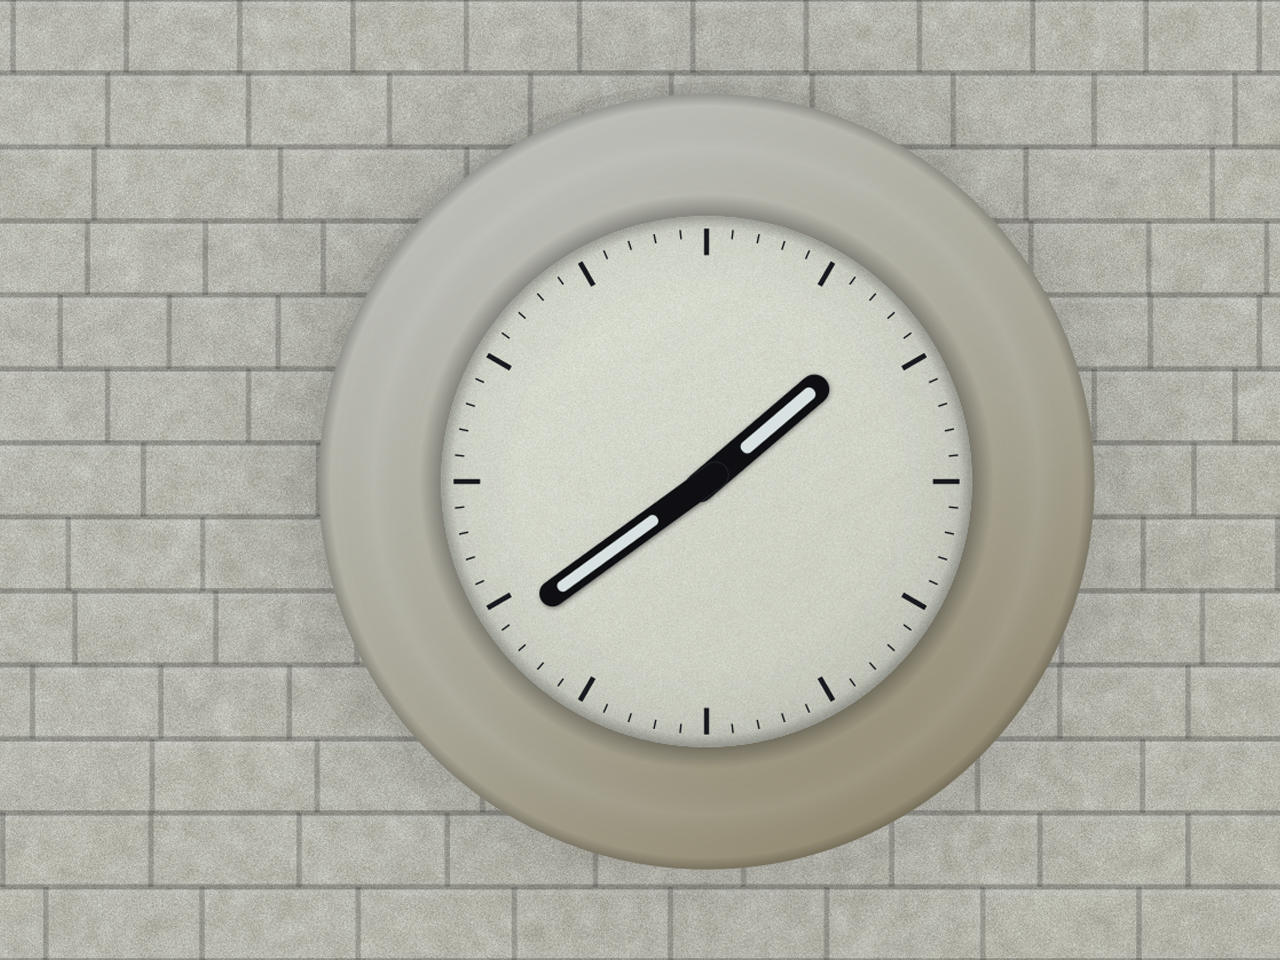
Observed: h=1 m=39
